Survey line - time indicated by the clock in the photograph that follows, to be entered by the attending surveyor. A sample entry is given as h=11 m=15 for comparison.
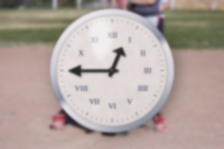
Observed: h=12 m=45
